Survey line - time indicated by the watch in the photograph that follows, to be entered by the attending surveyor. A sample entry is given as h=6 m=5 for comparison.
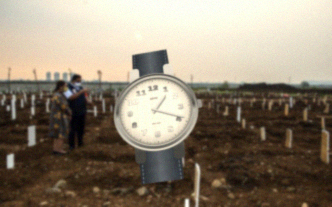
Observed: h=1 m=19
